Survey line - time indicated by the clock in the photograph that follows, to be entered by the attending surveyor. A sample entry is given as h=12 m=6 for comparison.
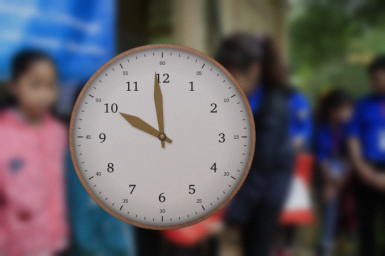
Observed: h=9 m=59
